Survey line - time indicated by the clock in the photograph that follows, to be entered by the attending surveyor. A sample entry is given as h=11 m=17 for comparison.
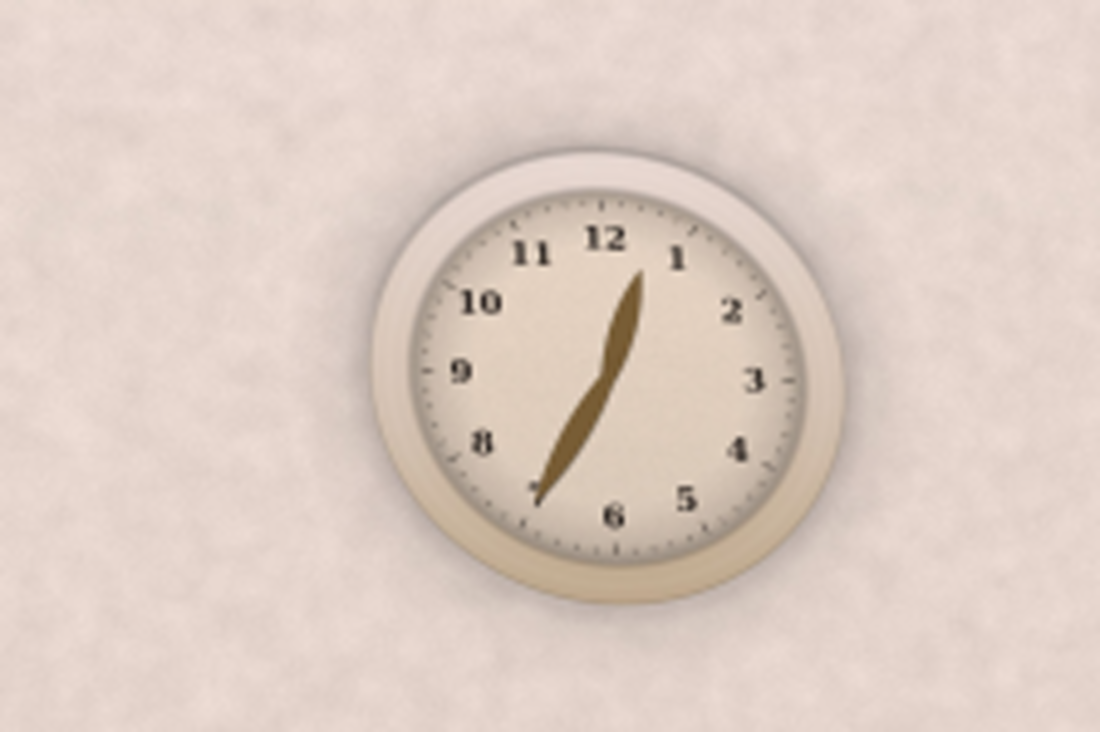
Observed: h=12 m=35
